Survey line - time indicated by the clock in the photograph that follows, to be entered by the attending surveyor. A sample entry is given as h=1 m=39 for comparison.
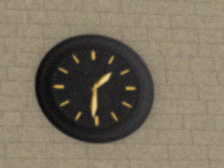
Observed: h=1 m=31
